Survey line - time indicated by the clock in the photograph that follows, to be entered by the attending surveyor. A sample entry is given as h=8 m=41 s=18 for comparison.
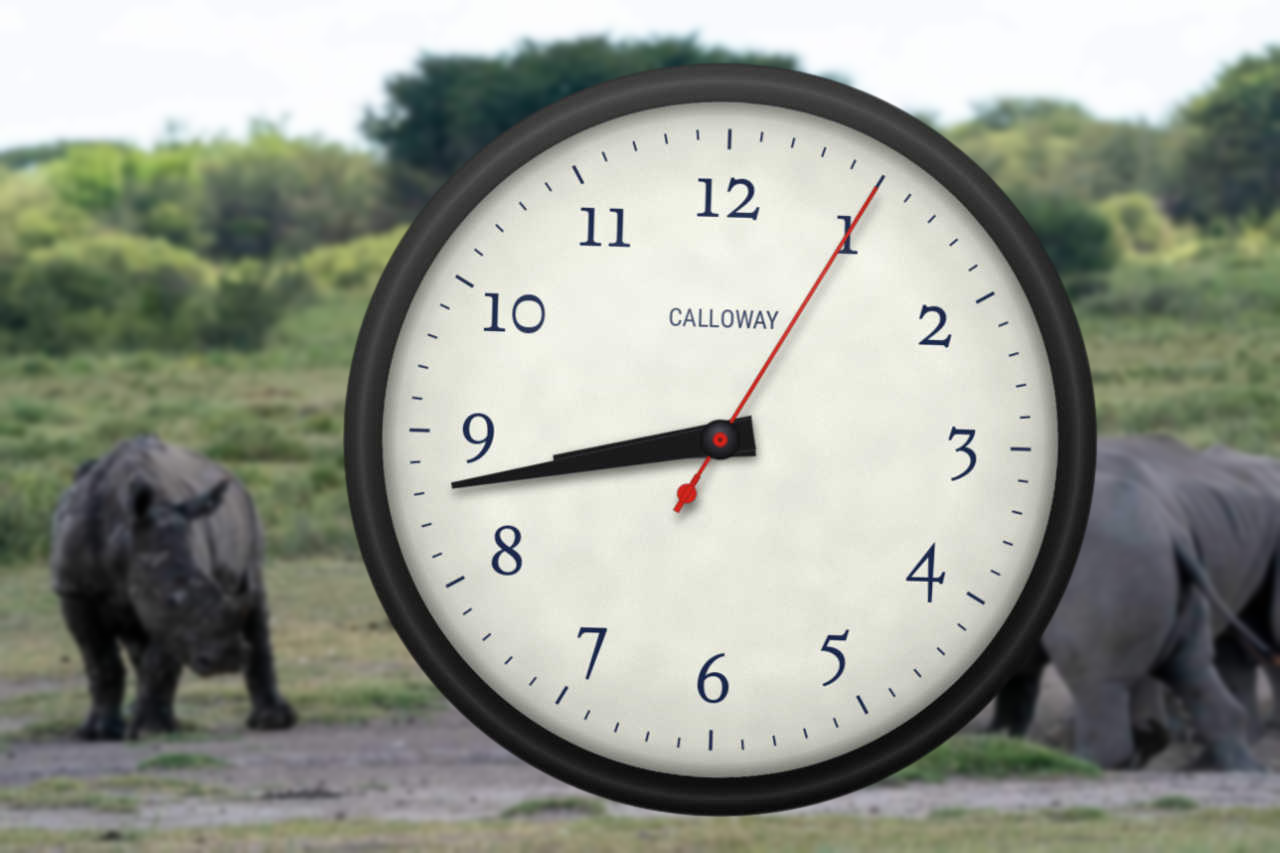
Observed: h=8 m=43 s=5
